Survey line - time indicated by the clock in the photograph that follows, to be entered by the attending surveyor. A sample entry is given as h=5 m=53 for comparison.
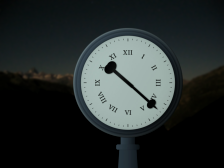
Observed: h=10 m=22
